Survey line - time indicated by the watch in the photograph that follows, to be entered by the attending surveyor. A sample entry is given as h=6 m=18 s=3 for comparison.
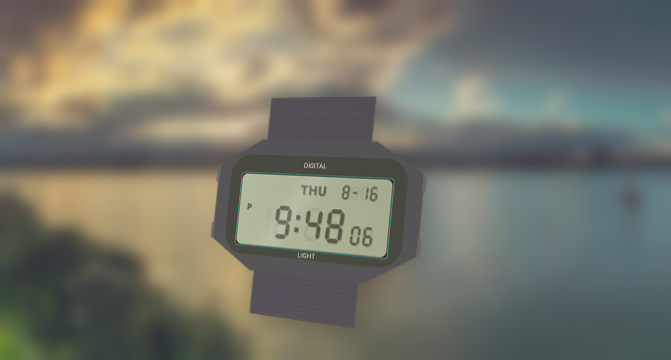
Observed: h=9 m=48 s=6
